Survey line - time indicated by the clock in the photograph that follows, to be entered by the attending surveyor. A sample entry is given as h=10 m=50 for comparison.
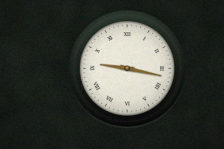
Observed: h=9 m=17
